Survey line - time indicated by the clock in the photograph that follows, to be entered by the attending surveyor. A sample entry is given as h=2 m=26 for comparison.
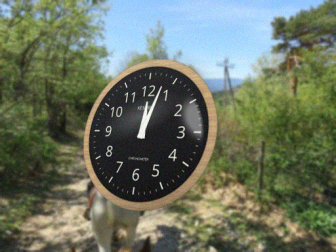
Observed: h=12 m=3
